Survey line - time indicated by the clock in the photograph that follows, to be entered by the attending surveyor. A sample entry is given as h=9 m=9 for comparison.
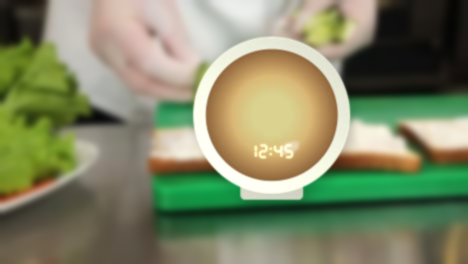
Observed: h=12 m=45
